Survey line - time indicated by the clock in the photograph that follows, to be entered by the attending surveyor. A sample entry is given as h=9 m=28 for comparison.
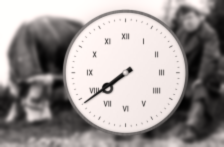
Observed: h=7 m=39
